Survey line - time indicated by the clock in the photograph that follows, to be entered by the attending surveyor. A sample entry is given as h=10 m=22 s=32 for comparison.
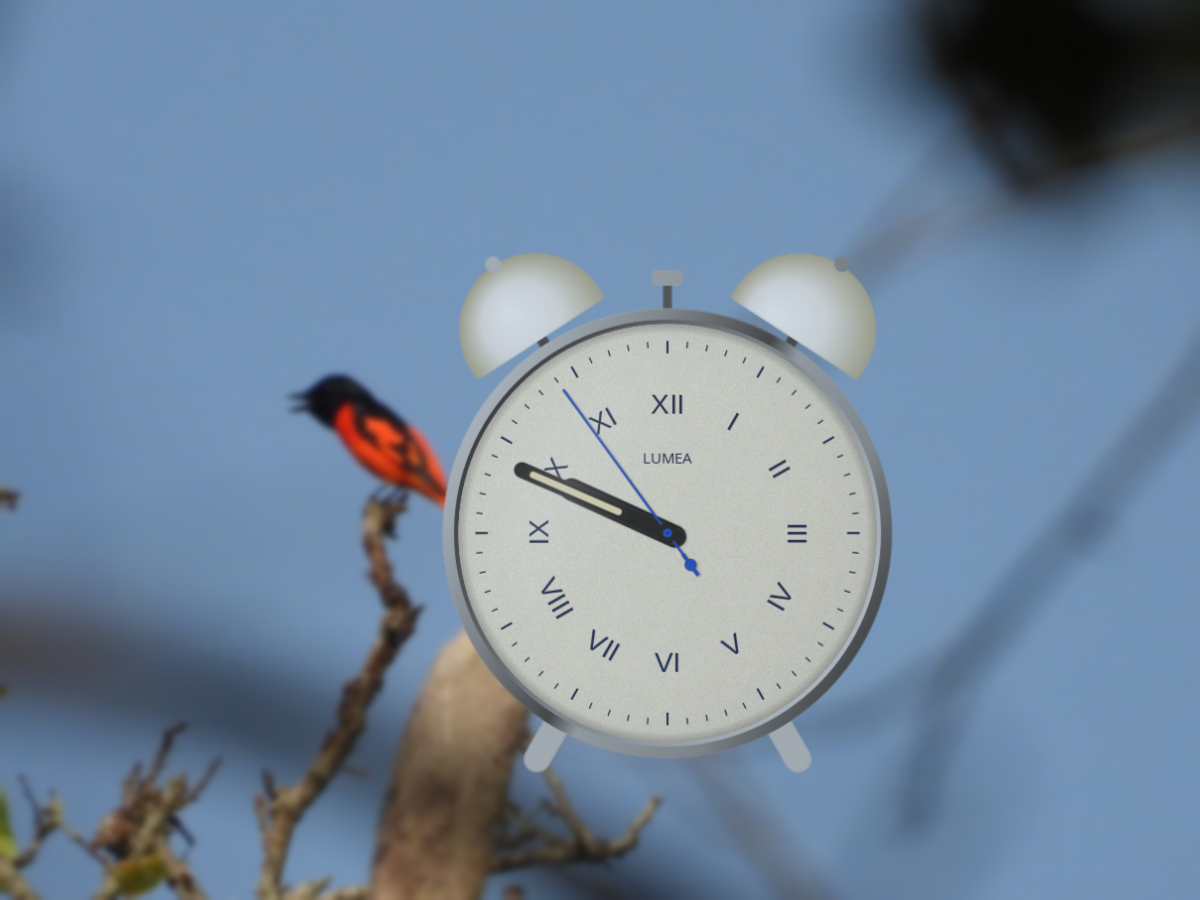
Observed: h=9 m=48 s=54
